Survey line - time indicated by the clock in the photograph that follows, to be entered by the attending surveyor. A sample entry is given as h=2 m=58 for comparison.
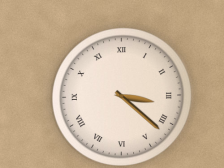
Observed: h=3 m=22
